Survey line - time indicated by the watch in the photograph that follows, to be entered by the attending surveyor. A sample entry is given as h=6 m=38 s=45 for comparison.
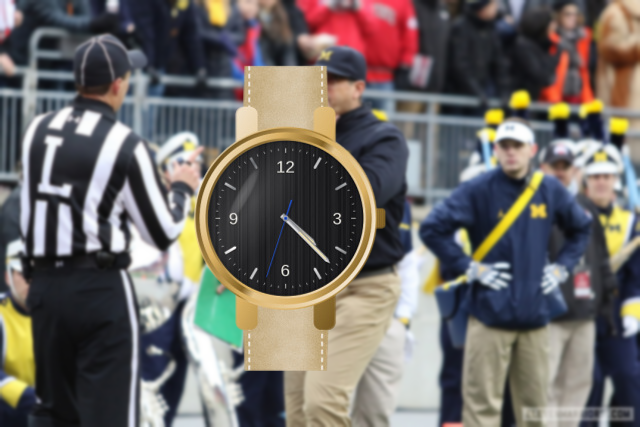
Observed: h=4 m=22 s=33
